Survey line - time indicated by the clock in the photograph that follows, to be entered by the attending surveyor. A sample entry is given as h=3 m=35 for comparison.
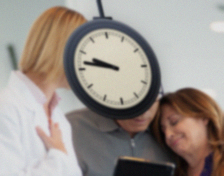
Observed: h=9 m=47
